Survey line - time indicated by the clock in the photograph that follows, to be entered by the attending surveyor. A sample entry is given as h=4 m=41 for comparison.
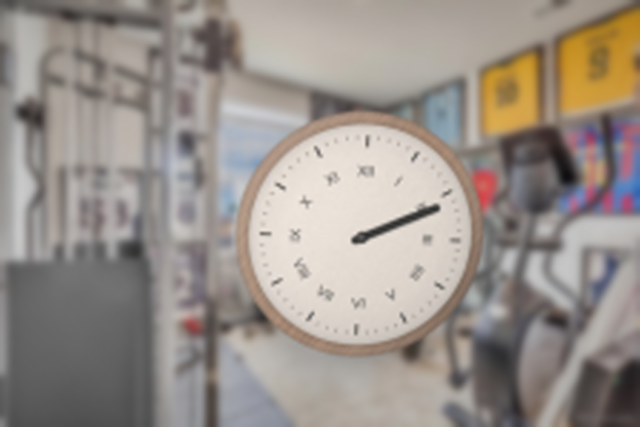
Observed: h=2 m=11
